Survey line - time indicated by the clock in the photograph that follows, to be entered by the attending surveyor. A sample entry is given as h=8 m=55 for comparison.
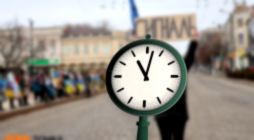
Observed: h=11 m=2
